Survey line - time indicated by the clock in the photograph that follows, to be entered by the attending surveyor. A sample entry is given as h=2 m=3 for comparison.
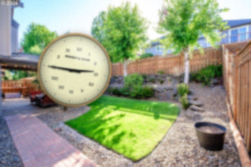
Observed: h=2 m=45
